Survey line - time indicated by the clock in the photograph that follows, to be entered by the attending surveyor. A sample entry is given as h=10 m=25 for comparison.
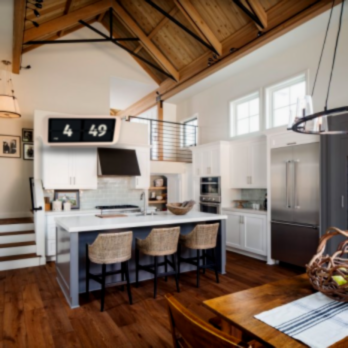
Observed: h=4 m=49
